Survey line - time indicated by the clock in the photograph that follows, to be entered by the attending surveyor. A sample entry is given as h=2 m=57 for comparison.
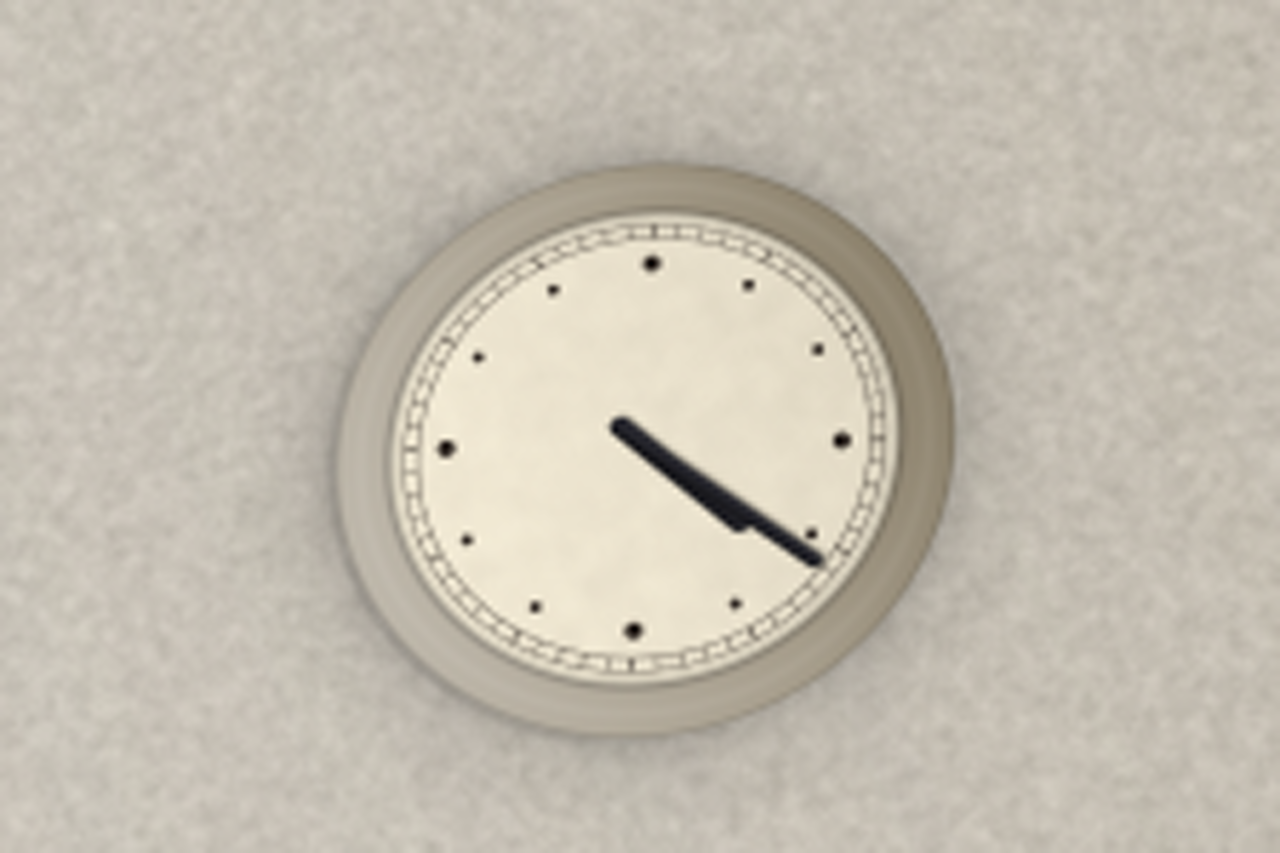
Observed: h=4 m=21
